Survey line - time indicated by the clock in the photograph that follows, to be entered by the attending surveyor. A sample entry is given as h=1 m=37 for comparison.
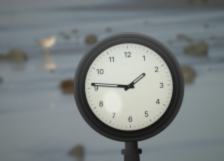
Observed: h=1 m=46
